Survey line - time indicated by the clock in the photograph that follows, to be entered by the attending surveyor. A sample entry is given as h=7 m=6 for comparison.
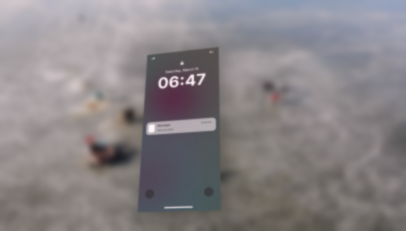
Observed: h=6 m=47
